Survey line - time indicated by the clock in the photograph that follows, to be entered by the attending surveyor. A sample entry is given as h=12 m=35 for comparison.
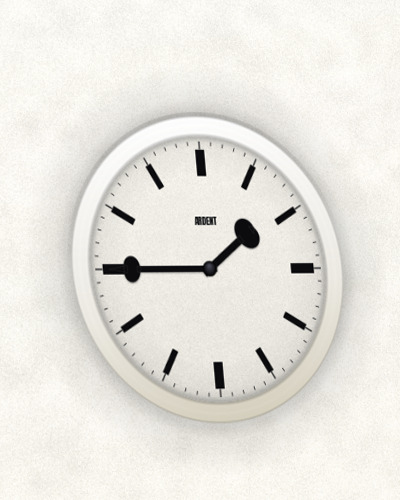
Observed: h=1 m=45
